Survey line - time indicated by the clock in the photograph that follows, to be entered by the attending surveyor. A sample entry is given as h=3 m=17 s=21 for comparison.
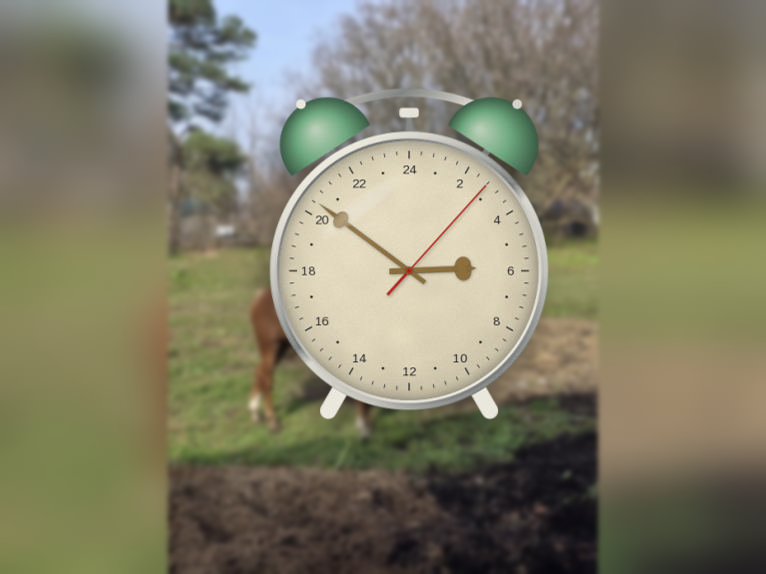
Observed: h=5 m=51 s=7
